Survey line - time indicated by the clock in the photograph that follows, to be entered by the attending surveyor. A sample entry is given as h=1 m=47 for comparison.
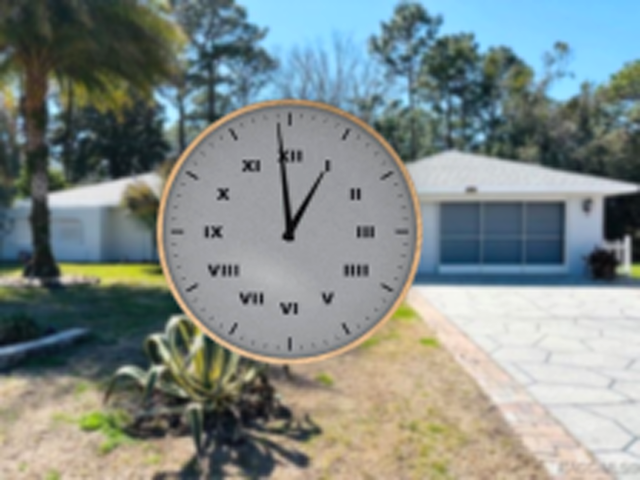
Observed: h=12 m=59
